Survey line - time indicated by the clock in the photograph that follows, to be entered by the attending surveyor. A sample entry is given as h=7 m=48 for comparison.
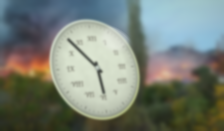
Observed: h=5 m=53
